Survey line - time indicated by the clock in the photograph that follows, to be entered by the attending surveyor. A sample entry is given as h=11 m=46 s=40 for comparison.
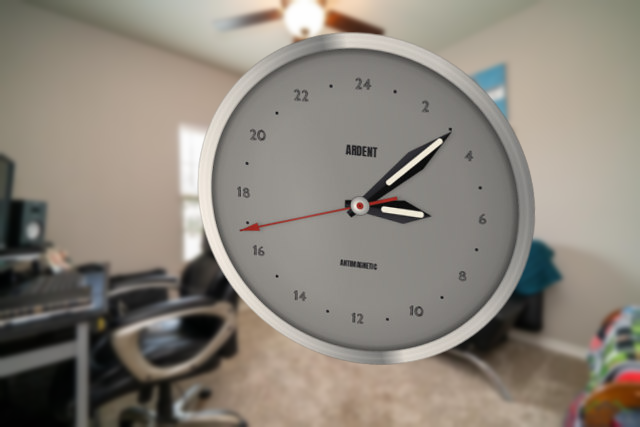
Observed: h=6 m=7 s=42
